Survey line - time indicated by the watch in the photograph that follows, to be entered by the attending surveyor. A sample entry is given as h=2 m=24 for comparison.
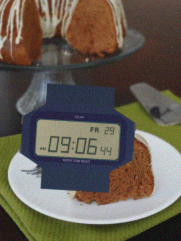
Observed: h=9 m=6
